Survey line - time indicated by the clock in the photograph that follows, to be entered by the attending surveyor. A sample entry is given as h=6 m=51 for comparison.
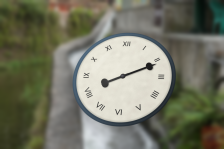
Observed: h=8 m=11
